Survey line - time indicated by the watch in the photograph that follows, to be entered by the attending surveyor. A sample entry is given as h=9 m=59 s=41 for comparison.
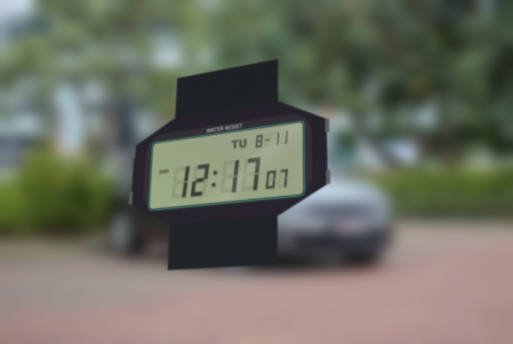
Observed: h=12 m=17 s=7
